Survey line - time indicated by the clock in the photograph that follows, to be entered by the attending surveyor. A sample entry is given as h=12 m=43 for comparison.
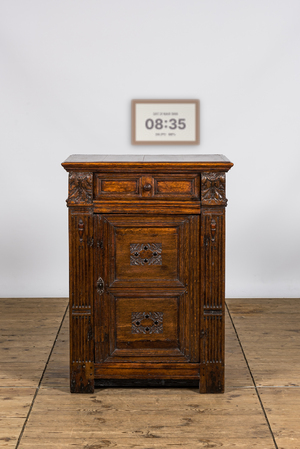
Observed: h=8 m=35
